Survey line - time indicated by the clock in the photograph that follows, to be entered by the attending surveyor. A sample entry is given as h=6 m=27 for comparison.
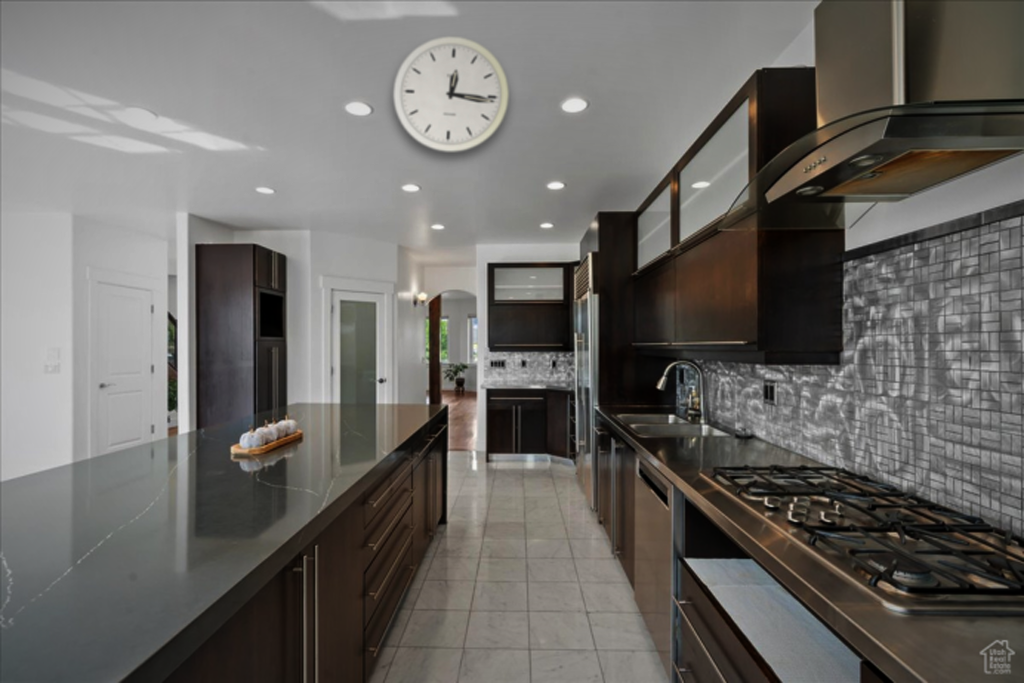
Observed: h=12 m=16
